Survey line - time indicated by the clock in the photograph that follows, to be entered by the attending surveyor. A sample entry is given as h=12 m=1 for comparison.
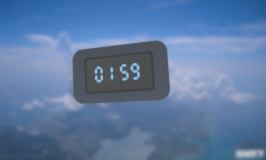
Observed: h=1 m=59
